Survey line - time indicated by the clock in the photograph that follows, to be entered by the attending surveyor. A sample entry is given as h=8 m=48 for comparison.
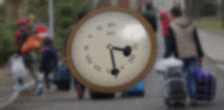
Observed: h=3 m=28
